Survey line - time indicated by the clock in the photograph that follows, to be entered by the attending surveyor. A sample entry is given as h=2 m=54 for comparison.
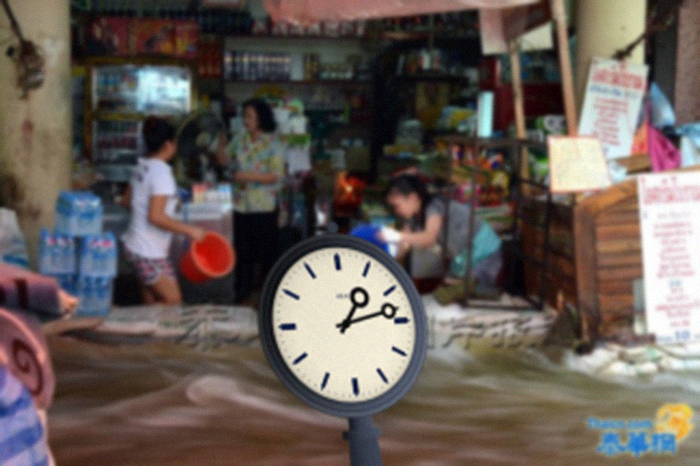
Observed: h=1 m=13
